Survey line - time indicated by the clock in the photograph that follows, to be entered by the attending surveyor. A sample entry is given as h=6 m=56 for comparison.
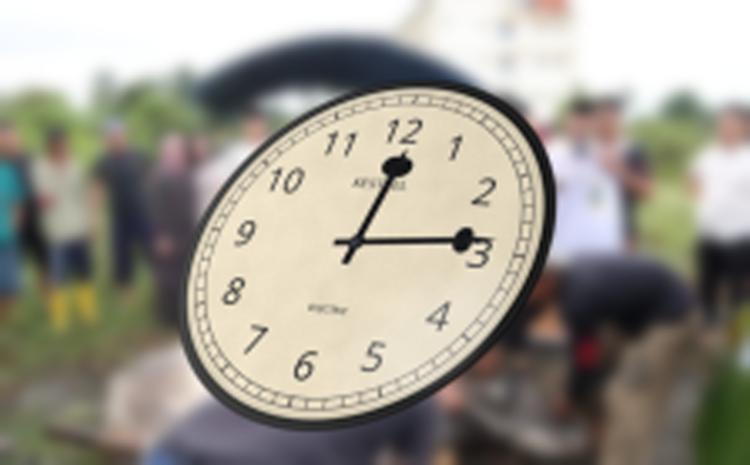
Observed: h=12 m=14
